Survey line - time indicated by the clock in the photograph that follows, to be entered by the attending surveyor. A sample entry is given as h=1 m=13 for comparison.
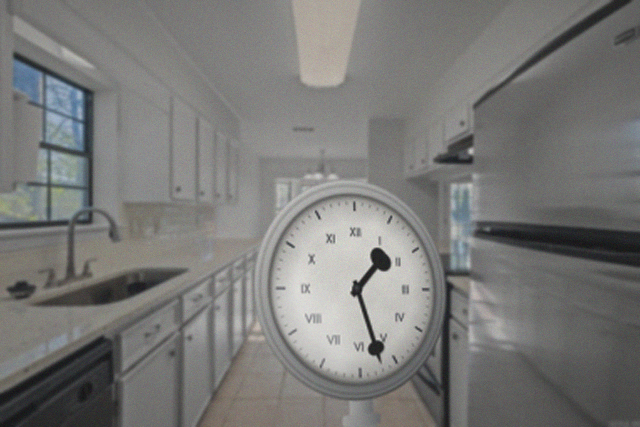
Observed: h=1 m=27
